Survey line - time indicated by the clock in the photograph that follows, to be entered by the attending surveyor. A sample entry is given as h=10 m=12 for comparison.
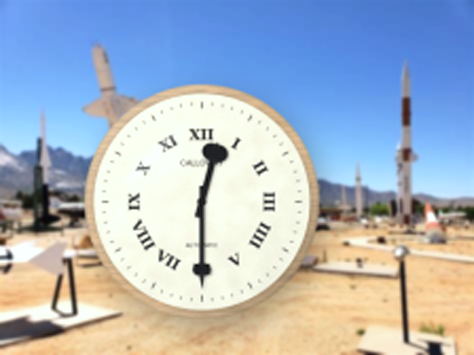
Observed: h=12 m=30
